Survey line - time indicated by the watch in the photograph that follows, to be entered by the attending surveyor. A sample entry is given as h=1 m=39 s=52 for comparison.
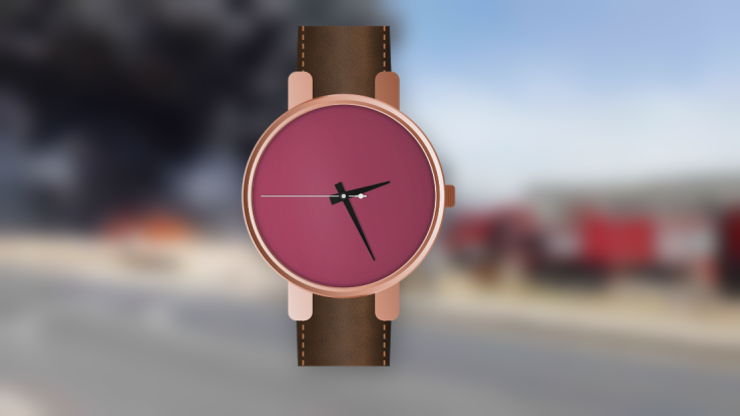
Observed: h=2 m=25 s=45
